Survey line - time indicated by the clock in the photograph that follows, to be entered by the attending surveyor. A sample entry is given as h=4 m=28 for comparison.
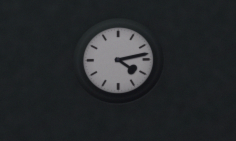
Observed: h=4 m=13
